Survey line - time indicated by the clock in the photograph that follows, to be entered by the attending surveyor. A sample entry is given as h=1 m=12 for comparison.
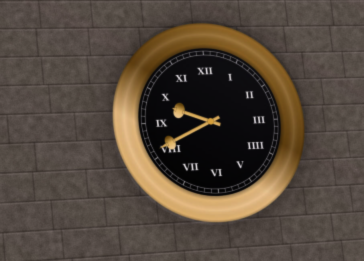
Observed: h=9 m=41
